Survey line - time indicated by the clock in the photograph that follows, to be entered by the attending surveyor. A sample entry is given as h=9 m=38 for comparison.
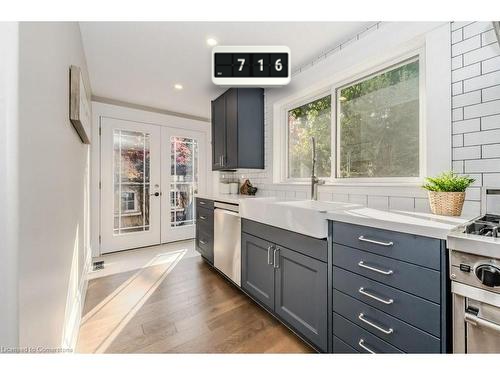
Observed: h=7 m=16
